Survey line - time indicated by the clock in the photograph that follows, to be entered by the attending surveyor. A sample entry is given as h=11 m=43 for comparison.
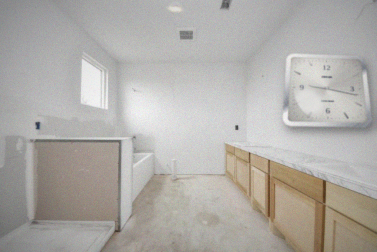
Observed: h=9 m=17
